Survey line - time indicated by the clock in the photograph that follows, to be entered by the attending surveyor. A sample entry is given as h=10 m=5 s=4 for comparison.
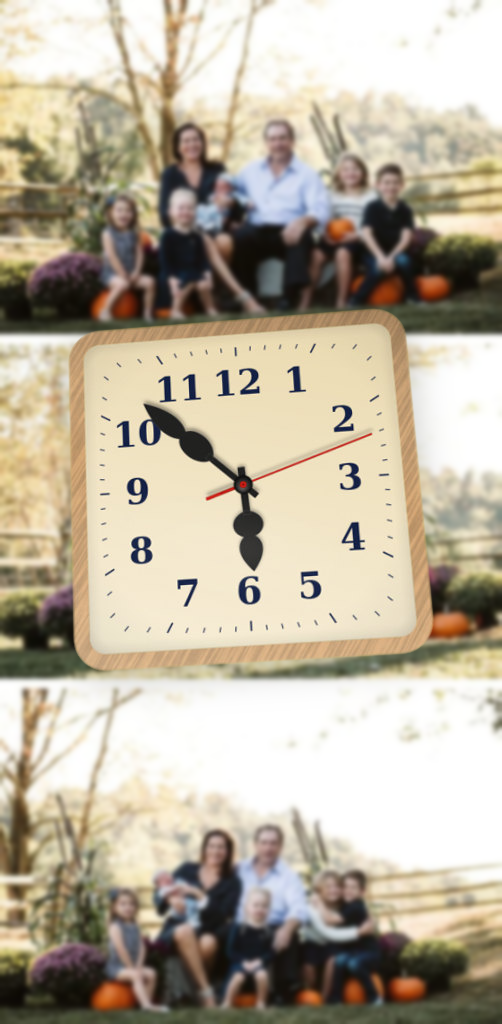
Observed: h=5 m=52 s=12
